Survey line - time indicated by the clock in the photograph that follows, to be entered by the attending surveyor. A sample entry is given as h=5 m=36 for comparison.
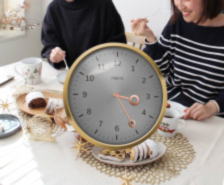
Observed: h=3 m=25
